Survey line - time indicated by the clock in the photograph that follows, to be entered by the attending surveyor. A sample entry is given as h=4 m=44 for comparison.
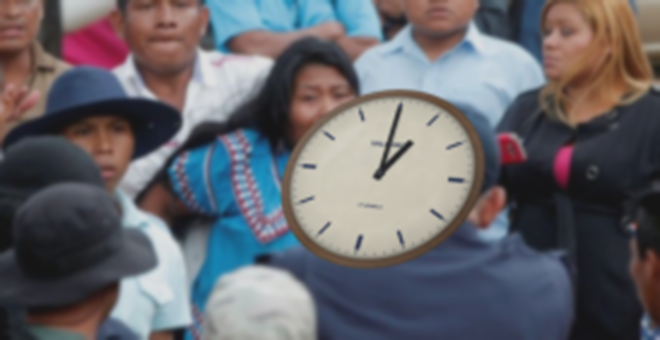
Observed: h=1 m=0
